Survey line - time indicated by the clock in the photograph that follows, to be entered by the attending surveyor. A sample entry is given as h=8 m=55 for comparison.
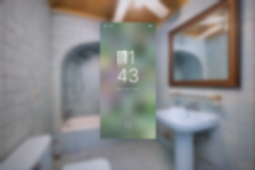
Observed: h=11 m=43
